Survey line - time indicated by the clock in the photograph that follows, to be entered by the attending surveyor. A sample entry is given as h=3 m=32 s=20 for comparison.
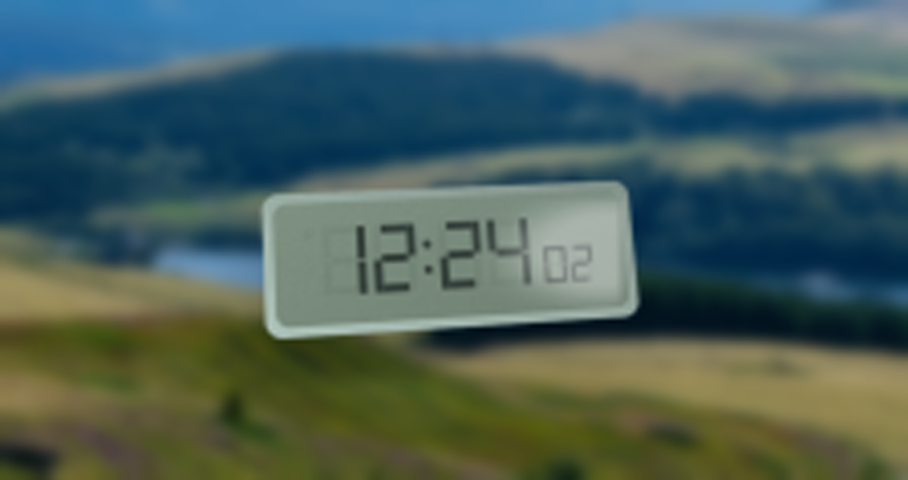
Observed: h=12 m=24 s=2
